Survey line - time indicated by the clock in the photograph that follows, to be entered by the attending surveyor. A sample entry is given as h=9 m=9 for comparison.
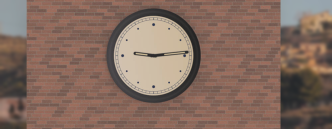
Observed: h=9 m=14
